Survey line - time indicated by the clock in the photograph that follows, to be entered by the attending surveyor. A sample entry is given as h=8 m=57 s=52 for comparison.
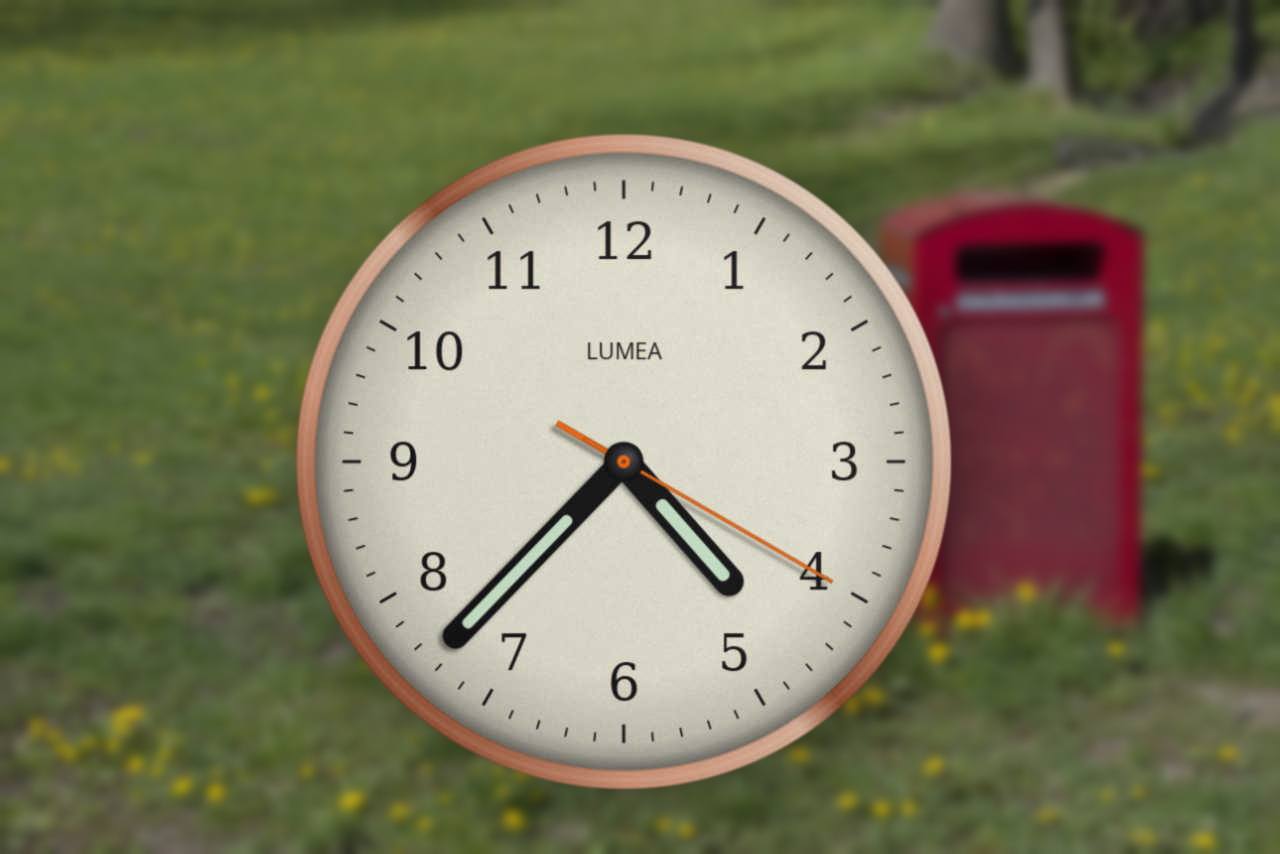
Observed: h=4 m=37 s=20
